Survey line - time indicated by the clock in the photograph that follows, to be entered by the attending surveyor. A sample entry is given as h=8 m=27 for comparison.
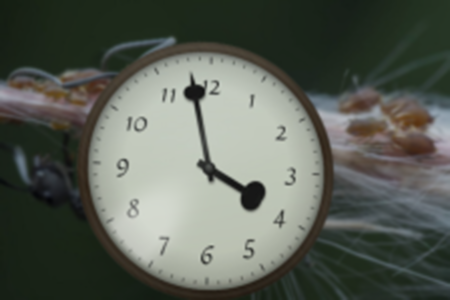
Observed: h=3 m=58
